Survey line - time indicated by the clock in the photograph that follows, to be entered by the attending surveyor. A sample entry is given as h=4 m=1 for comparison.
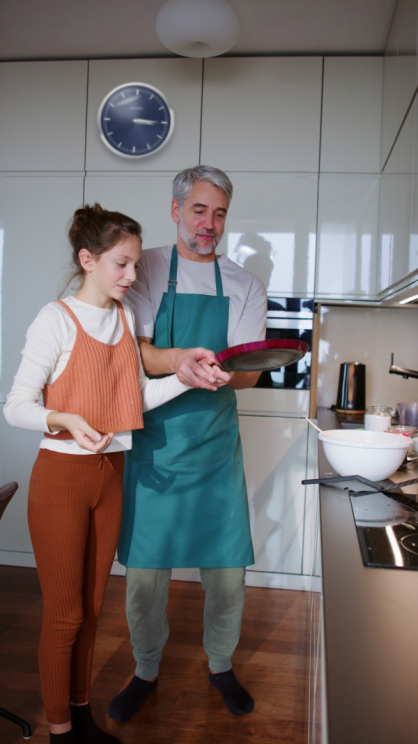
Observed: h=3 m=15
